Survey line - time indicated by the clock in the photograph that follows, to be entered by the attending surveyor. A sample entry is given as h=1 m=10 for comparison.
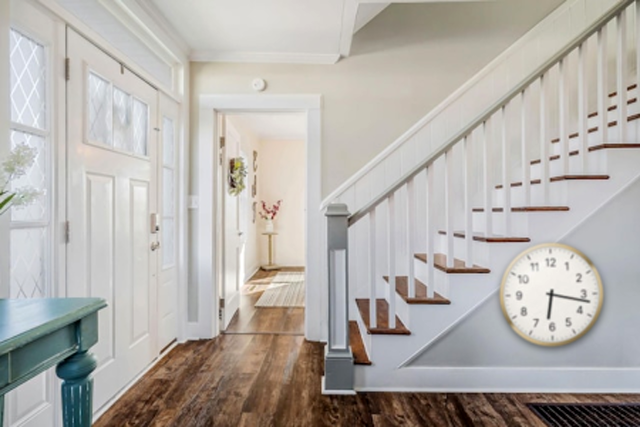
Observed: h=6 m=17
